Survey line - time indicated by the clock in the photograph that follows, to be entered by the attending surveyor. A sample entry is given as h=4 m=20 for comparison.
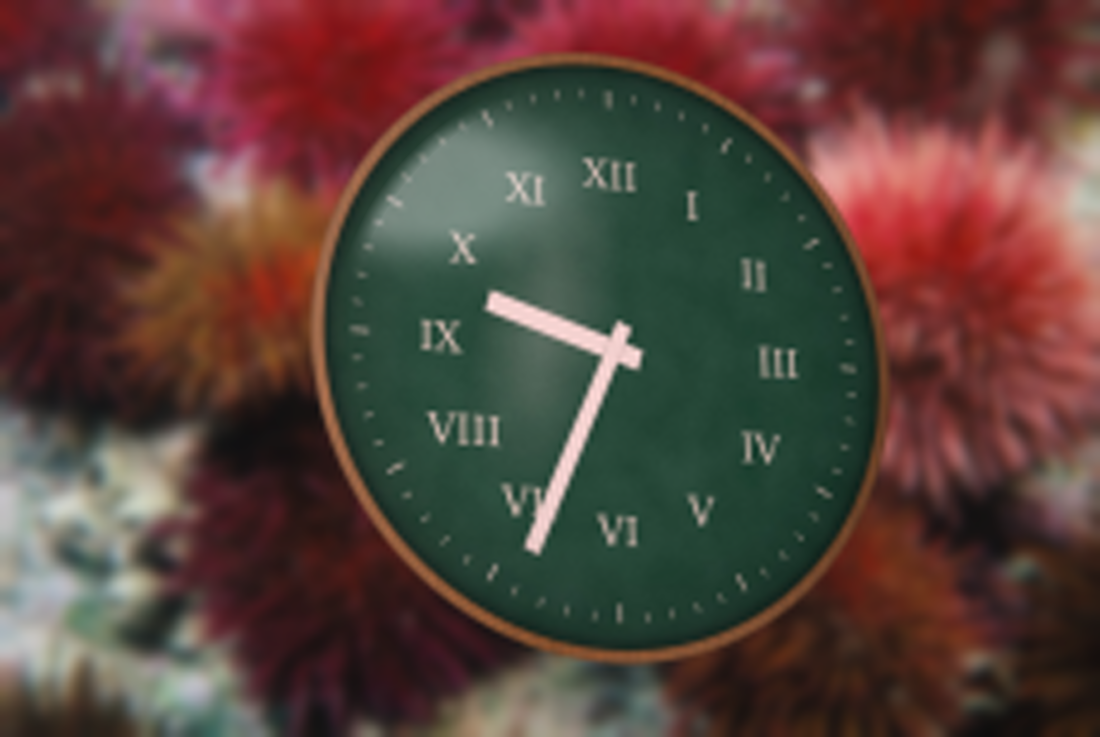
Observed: h=9 m=34
